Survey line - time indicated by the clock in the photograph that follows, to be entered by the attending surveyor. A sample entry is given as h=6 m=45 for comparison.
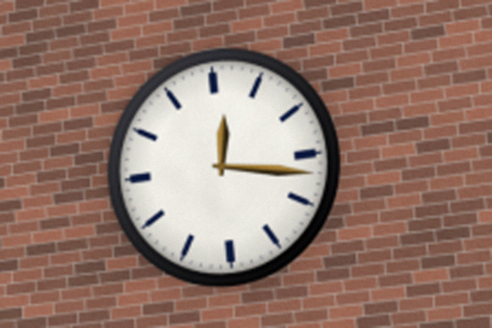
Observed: h=12 m=17
